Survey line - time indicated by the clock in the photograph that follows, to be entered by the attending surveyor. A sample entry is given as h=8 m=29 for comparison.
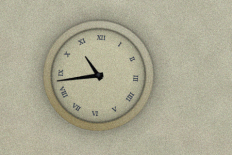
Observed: h=10 m=43
